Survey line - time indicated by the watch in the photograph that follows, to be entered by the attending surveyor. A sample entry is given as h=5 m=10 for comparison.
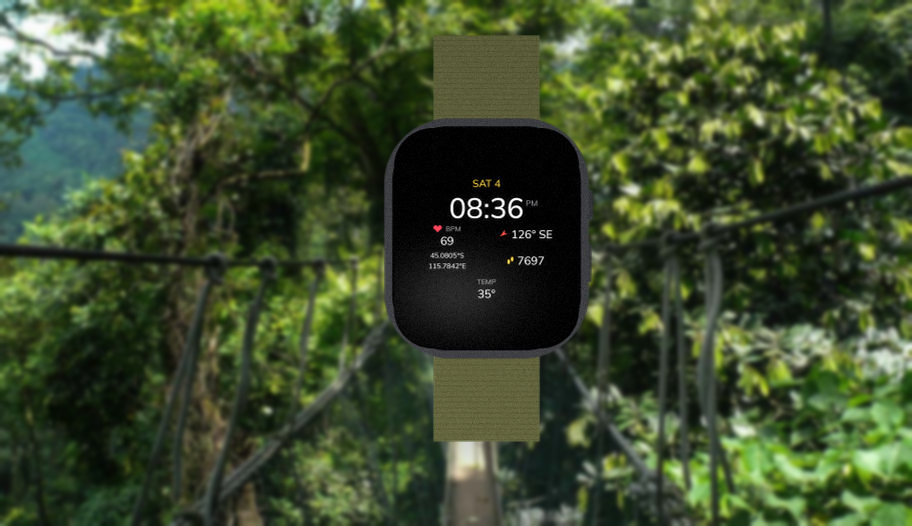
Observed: h=8 m=36
